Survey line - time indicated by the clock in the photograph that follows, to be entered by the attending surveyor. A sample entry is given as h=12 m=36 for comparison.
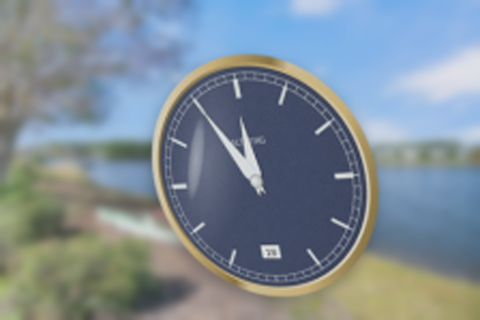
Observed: h=11 m=55
